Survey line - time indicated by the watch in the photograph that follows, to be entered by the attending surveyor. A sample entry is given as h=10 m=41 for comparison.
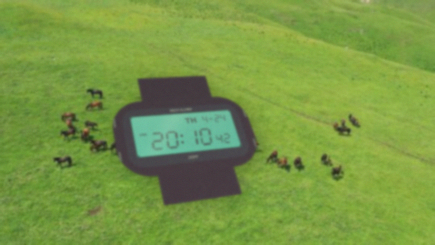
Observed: h=20 m=10
